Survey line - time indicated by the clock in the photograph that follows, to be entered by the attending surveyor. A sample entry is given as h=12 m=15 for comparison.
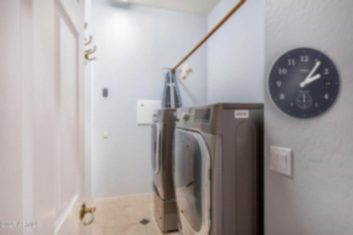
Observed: h=2 m=6
